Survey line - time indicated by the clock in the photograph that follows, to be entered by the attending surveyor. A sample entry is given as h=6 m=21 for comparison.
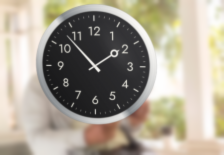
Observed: h=1 m=53
